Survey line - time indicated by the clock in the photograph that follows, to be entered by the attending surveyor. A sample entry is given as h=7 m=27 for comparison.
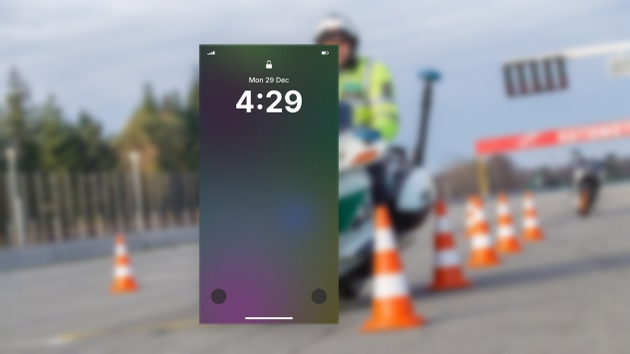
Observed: h=4 m=29
